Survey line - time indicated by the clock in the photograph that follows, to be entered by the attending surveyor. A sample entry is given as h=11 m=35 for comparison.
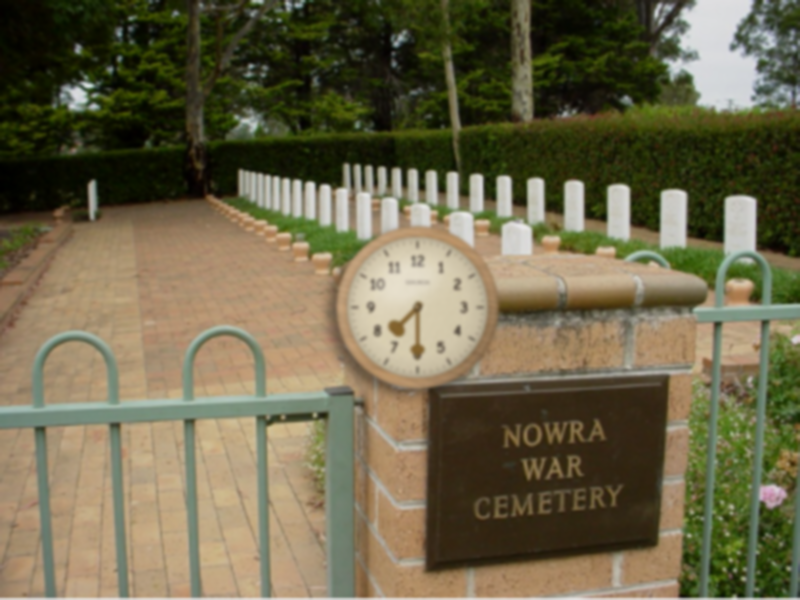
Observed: h=7 m=30
